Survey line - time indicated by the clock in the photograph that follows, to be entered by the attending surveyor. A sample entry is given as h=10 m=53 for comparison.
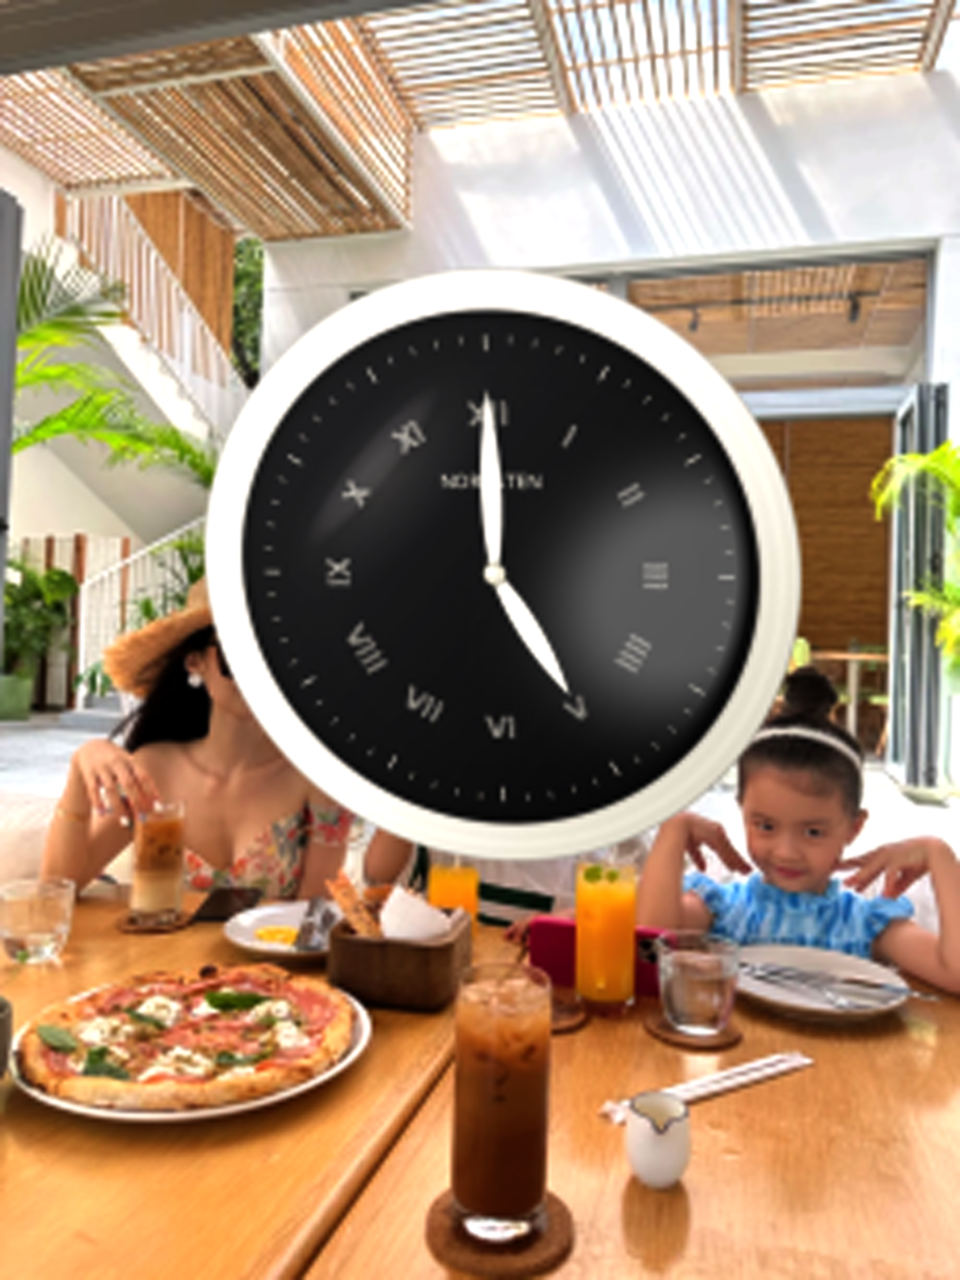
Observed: h=5 m=0
